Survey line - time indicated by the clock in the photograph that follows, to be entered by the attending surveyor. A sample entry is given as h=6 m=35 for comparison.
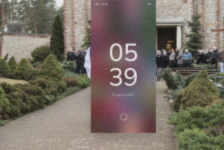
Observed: h=5 m=39
